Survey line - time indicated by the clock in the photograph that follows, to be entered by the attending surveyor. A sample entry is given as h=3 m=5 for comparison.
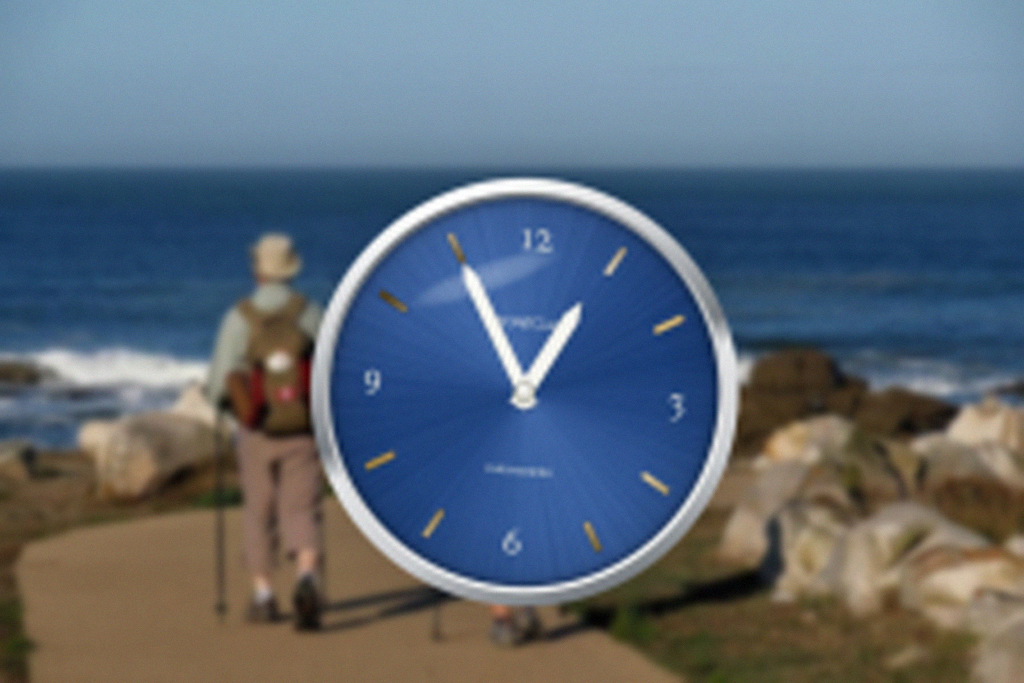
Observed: h=12 m=55
